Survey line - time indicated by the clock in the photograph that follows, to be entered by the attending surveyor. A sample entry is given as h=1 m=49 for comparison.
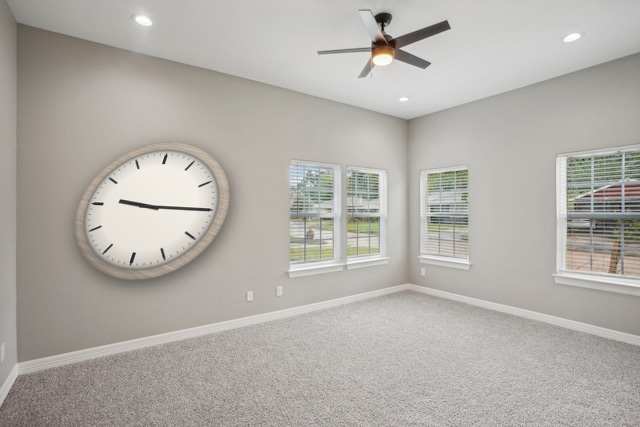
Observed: h=9 m=15
